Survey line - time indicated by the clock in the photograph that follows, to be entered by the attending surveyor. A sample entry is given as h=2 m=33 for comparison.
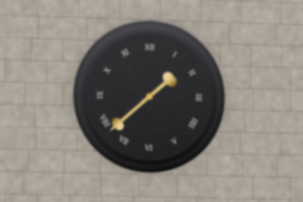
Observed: h=1 m=38
